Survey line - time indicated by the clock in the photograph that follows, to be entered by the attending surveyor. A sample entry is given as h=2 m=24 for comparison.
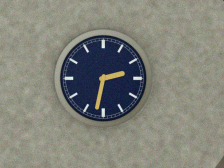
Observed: h=2 m=32
